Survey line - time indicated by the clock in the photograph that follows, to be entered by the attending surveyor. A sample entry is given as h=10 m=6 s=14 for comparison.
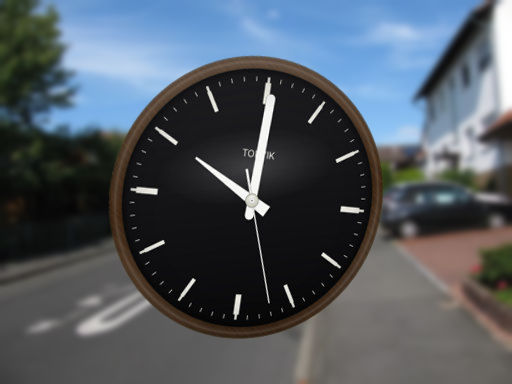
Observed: h=10 m=0 s=27
